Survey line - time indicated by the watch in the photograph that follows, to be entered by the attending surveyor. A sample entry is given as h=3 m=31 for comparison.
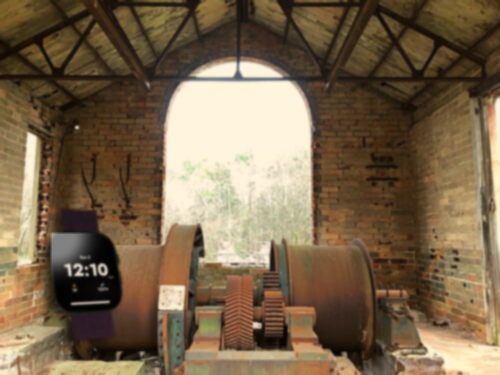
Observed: h=12 m=10
